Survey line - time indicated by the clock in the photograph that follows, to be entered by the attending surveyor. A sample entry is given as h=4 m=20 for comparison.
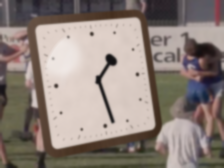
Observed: h=1 m=28
